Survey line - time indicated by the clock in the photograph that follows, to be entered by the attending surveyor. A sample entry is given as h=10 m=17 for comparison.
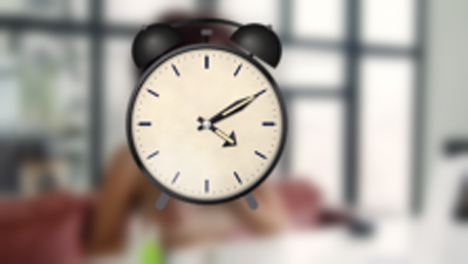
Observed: h=4 m=10
